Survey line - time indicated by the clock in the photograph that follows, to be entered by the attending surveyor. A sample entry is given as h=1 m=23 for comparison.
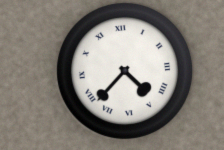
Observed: h=4 m=38
